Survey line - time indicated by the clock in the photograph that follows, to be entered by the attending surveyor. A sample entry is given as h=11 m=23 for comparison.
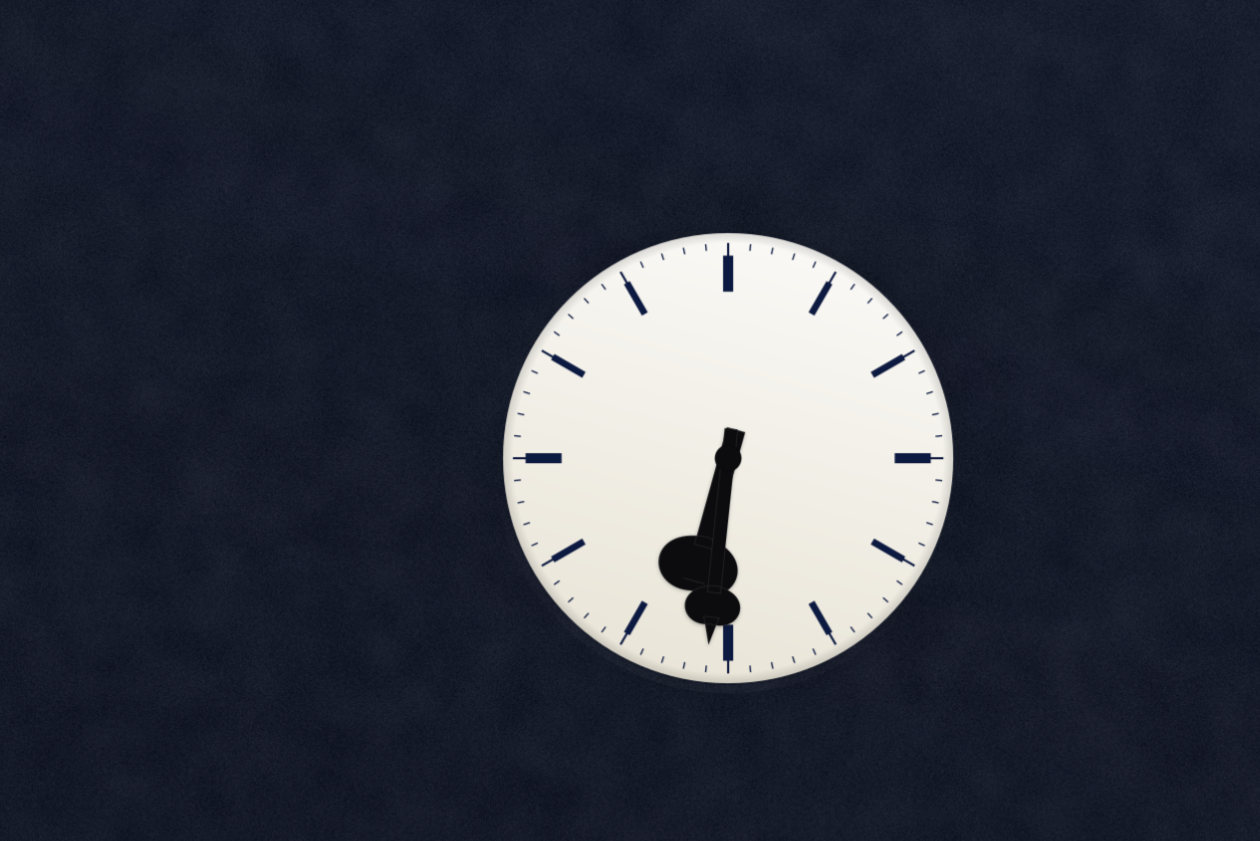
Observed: h=6 m=31
